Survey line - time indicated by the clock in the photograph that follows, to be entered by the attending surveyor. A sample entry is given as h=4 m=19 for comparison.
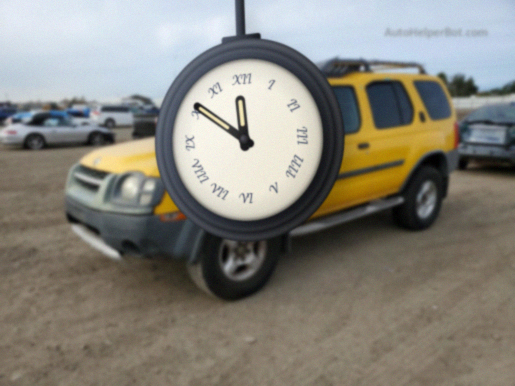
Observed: h=11 m=51
